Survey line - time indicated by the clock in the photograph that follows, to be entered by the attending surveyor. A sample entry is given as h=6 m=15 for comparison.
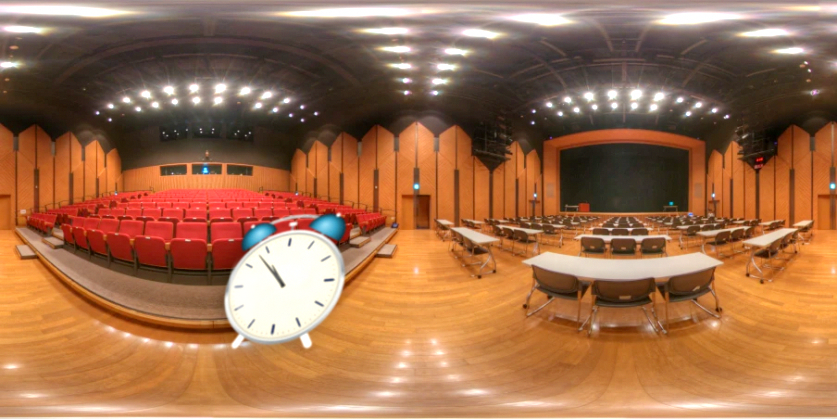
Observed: h=10 m=53
